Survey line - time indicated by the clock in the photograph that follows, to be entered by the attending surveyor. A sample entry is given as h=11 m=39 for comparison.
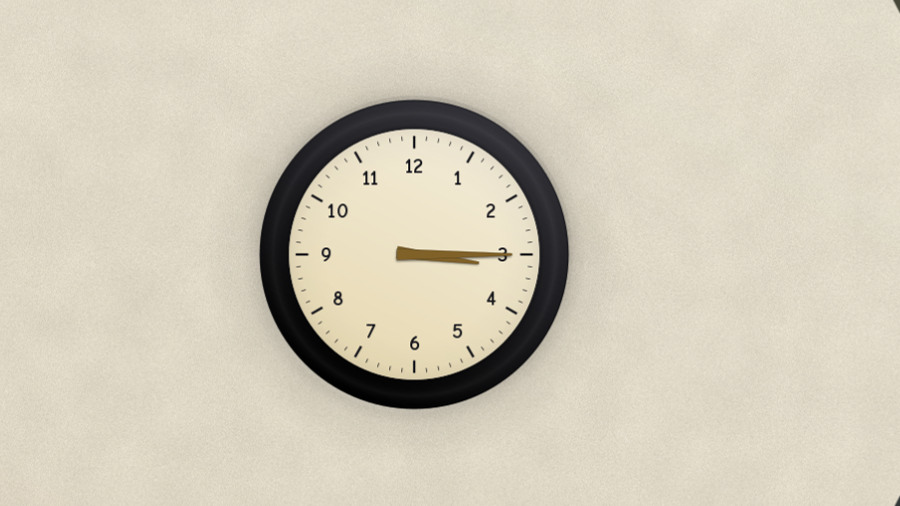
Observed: h=3 m=15
